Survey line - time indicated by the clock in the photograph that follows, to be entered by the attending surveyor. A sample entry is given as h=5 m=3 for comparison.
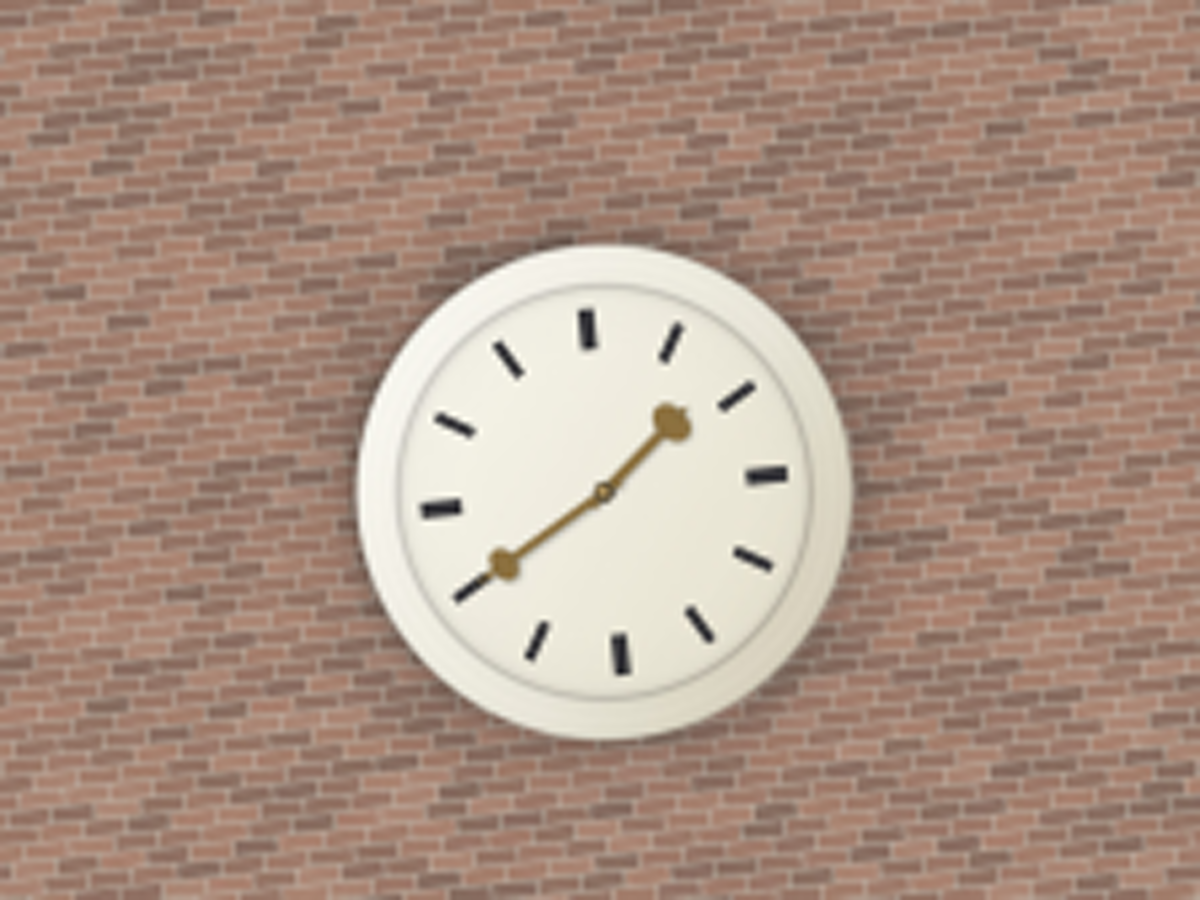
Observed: h=1 m=40
